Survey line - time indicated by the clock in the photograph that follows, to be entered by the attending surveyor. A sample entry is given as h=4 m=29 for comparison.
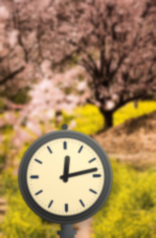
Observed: h=12 m=13
